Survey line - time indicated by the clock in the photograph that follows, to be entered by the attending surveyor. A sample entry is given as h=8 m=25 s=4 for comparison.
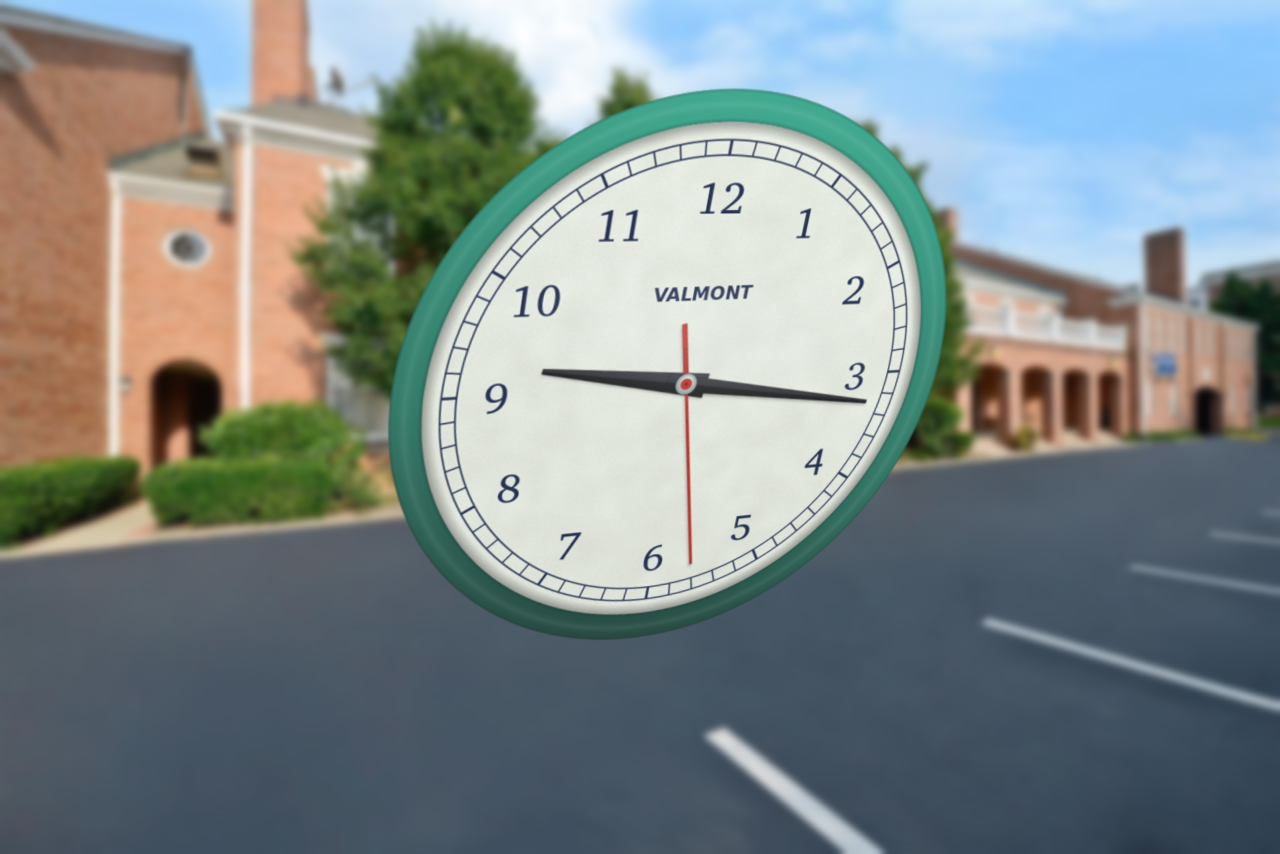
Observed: h=9 m=16 s=28
